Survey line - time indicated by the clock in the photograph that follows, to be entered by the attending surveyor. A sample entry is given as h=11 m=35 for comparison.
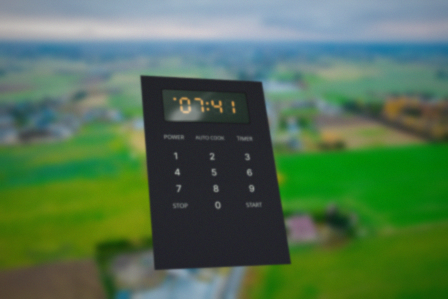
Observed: h=7 m=41
